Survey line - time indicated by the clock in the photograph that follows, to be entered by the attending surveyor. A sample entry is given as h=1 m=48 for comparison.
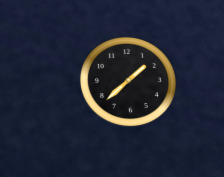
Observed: h=1 m=38
